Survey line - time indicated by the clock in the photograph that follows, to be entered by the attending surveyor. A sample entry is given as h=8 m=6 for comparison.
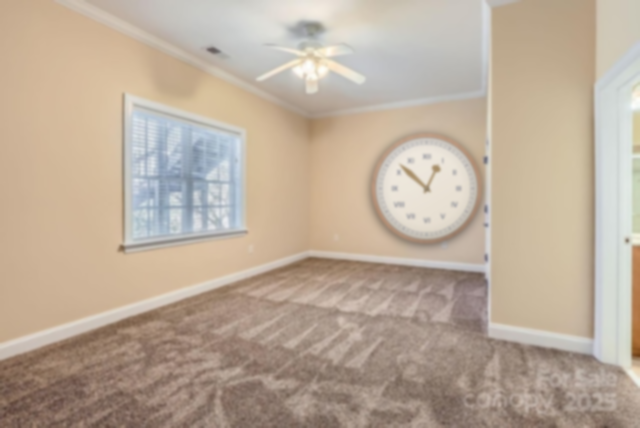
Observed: h=12 m=52
